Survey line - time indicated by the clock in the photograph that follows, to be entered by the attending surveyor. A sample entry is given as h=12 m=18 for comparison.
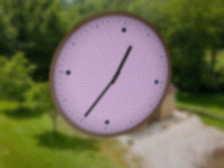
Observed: h=12 m=35
